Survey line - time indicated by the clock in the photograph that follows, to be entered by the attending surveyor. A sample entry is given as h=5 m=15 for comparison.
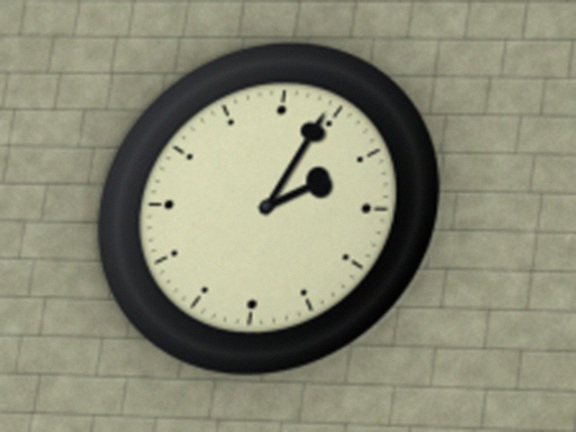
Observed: h=2 m=4
